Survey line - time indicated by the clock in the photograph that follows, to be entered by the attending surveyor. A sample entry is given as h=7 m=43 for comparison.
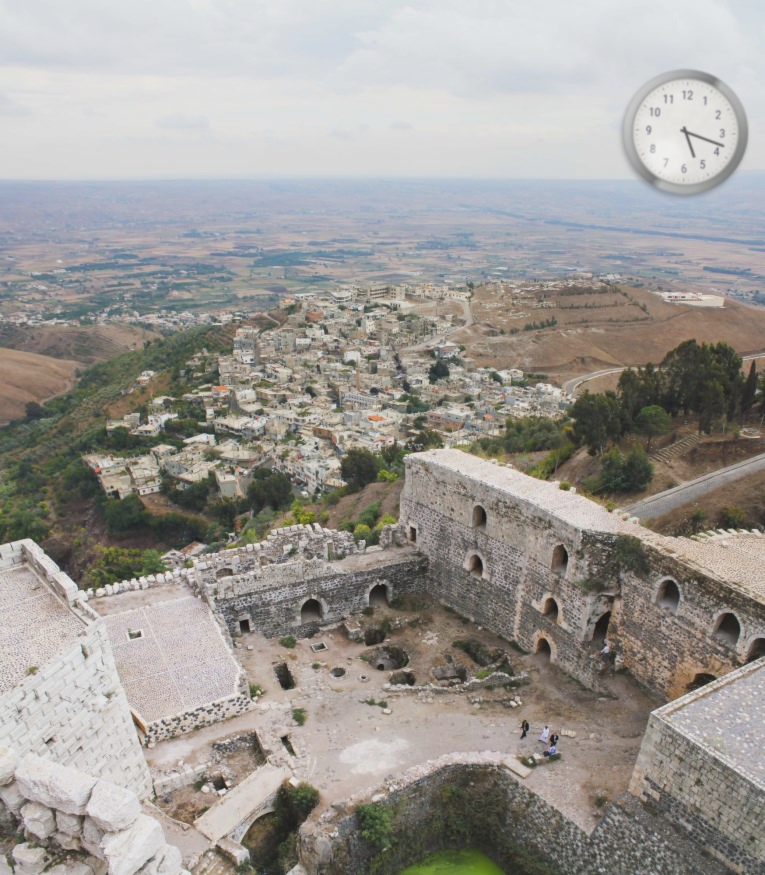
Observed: h=5 m=18
